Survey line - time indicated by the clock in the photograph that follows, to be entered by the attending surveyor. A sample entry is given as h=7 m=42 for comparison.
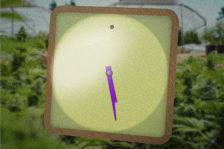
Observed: h=5 m=28
